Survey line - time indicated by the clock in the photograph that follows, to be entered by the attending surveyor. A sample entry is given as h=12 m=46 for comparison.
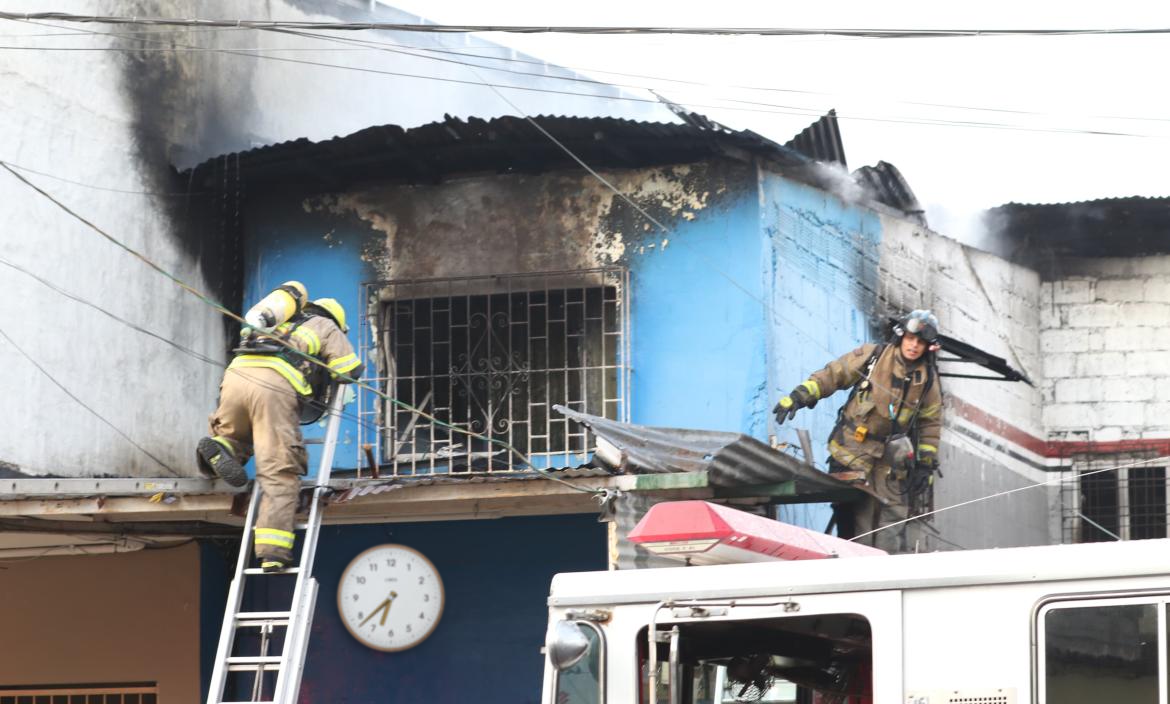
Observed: h=6 m=38
